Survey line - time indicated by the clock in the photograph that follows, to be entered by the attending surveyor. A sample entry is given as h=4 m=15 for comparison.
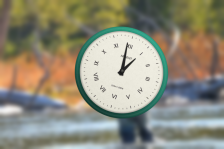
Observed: h=12 m=59
